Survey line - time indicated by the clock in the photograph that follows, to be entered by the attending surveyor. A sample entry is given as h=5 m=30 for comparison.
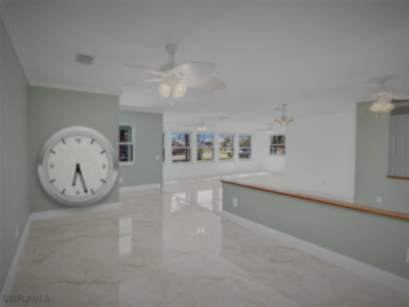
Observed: h=6 m=27
